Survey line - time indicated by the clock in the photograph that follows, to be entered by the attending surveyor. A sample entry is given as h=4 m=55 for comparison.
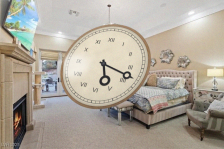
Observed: h=5 m=18
